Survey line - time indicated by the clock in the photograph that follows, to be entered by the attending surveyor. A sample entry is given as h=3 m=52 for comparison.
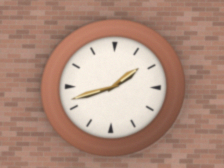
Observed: h=1 m=42
